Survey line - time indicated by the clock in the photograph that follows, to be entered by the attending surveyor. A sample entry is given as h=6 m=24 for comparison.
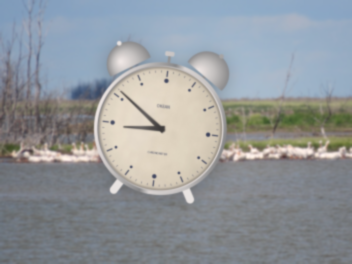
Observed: h=8 m=51
